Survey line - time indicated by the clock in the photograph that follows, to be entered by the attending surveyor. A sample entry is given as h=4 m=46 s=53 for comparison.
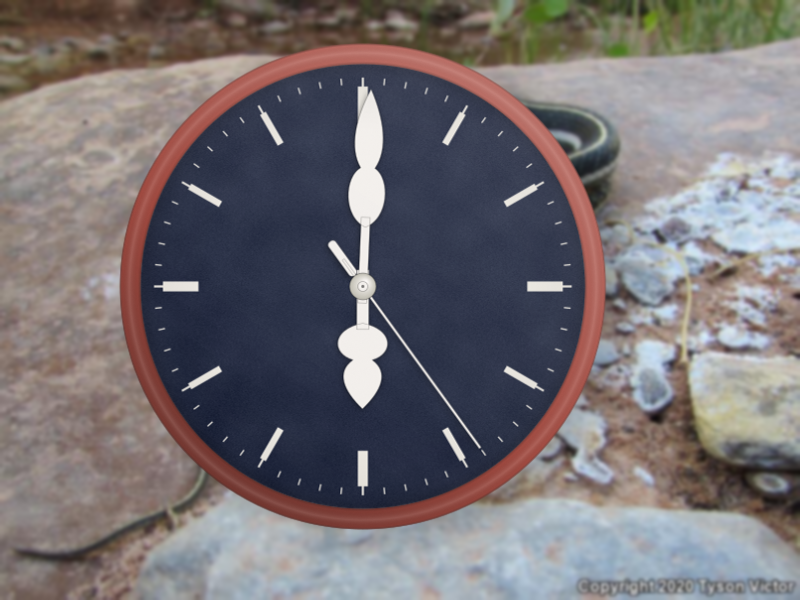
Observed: h=6 m=0 s=24
